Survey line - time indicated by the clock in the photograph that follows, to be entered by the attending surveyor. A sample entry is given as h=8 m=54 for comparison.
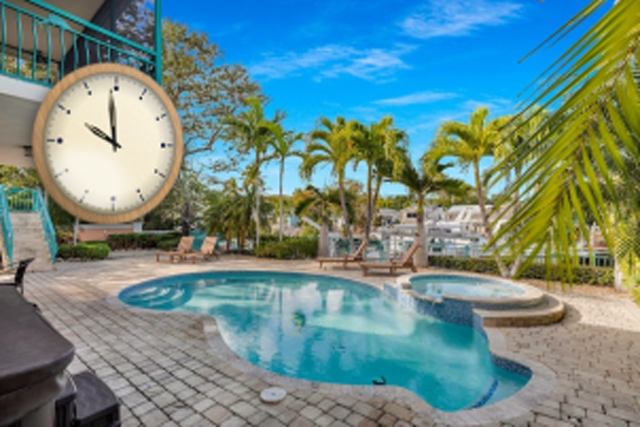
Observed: h=9 m=59
